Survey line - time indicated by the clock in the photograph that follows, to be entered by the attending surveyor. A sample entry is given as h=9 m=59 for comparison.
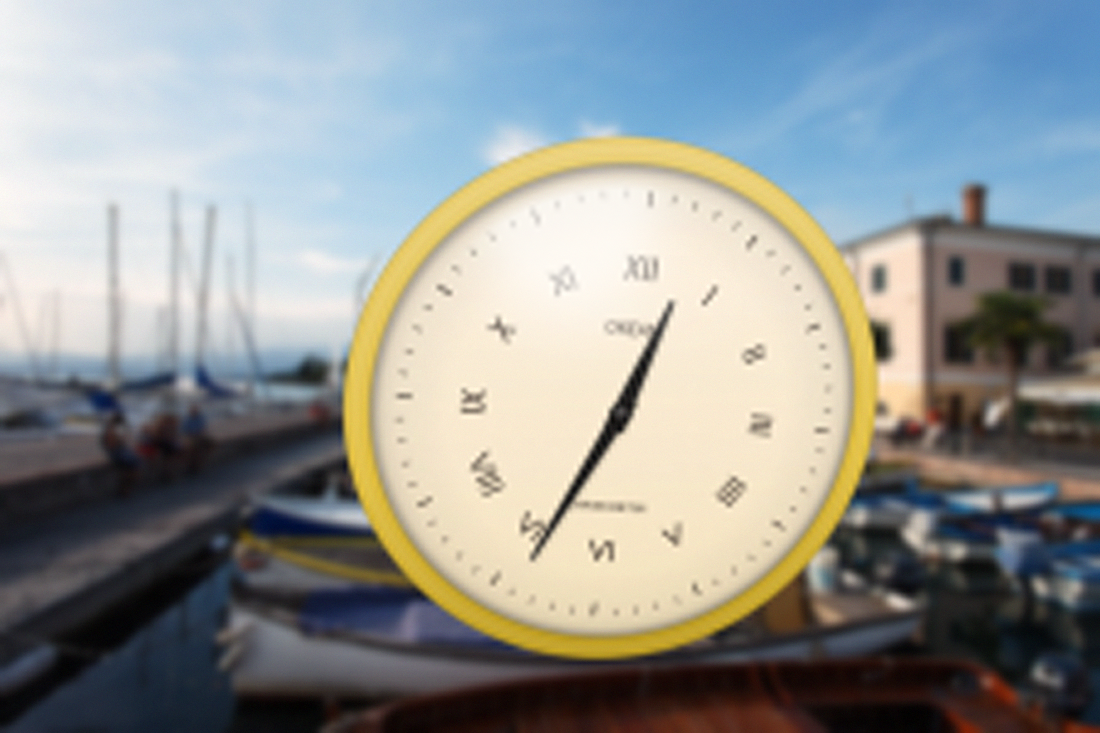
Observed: h=12 m=34
